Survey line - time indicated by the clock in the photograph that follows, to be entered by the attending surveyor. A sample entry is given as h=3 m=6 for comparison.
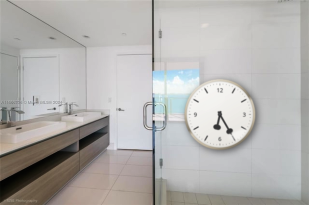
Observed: h=6 m=25
